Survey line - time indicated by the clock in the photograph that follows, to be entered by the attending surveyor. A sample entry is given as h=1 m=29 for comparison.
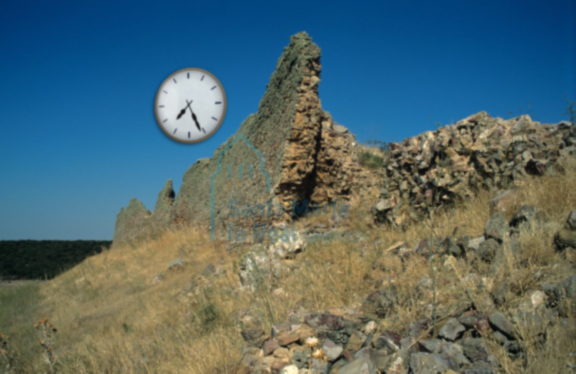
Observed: h=7 m=26
